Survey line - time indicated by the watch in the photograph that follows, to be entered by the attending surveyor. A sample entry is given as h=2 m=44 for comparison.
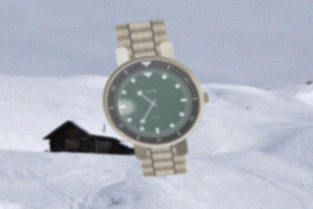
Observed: h=10 m=36
